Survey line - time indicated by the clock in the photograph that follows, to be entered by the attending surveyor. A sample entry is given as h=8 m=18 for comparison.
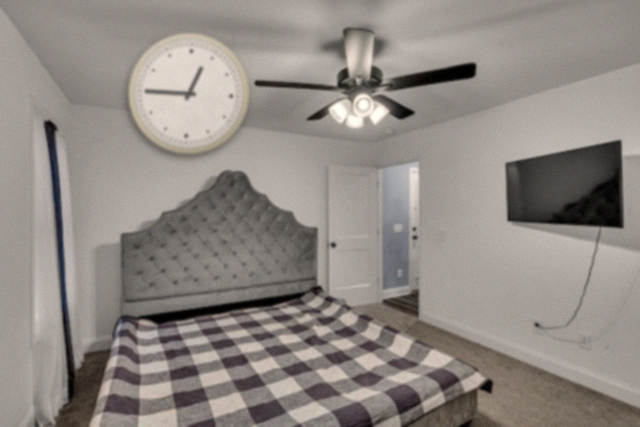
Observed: h=12 m=45
